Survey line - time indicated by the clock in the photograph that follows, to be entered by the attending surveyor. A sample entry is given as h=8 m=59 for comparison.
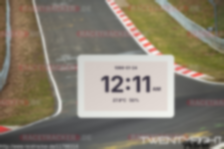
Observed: h=12 m=11
